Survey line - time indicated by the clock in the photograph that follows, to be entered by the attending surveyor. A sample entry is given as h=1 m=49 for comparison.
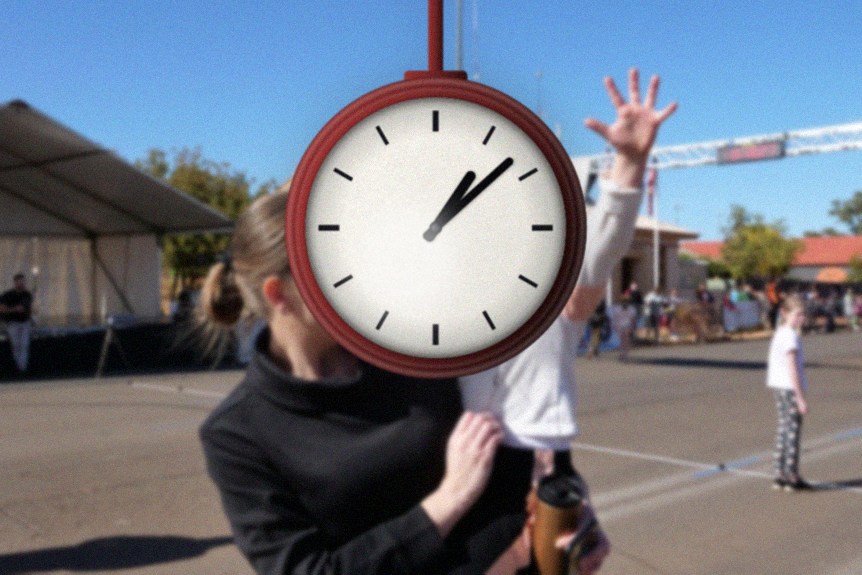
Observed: h=1 m=8
